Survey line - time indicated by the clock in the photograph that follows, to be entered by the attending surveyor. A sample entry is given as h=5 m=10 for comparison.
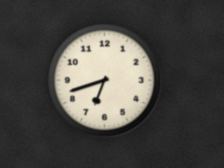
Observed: h=6 m=42
